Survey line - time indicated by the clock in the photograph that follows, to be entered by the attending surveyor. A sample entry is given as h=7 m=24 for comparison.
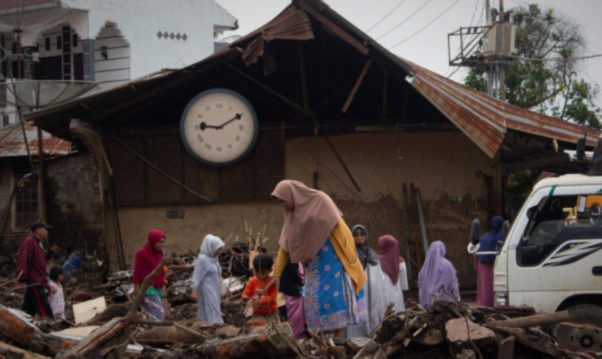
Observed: h=9 m=10
